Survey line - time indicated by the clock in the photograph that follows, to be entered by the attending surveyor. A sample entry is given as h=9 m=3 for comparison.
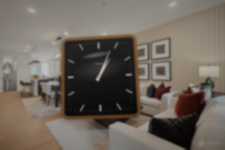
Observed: h=1 m=4
